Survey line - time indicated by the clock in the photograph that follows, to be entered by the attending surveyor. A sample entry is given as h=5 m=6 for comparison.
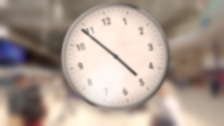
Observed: h=4 m=54
